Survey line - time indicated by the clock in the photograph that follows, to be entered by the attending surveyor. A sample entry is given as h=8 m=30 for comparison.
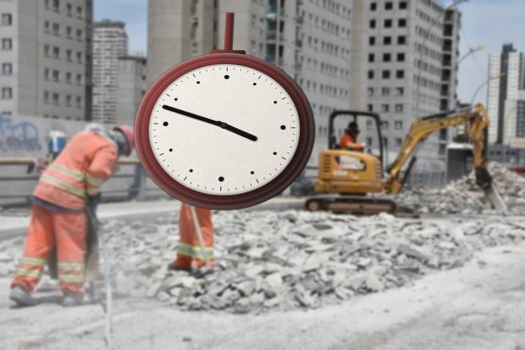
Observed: h=3 m=48
